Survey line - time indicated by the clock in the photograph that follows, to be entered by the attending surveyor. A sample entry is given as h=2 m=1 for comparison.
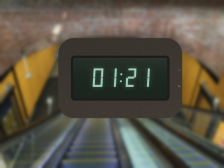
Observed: h=1 m=21
